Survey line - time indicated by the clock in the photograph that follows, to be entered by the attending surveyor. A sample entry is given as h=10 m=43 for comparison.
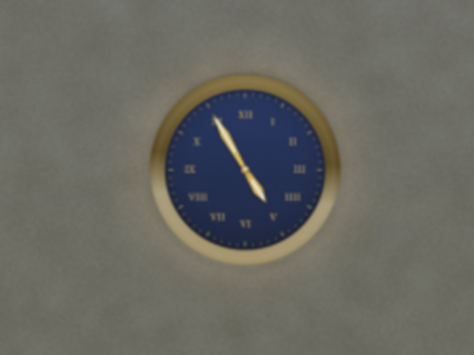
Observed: h=4 m=55
